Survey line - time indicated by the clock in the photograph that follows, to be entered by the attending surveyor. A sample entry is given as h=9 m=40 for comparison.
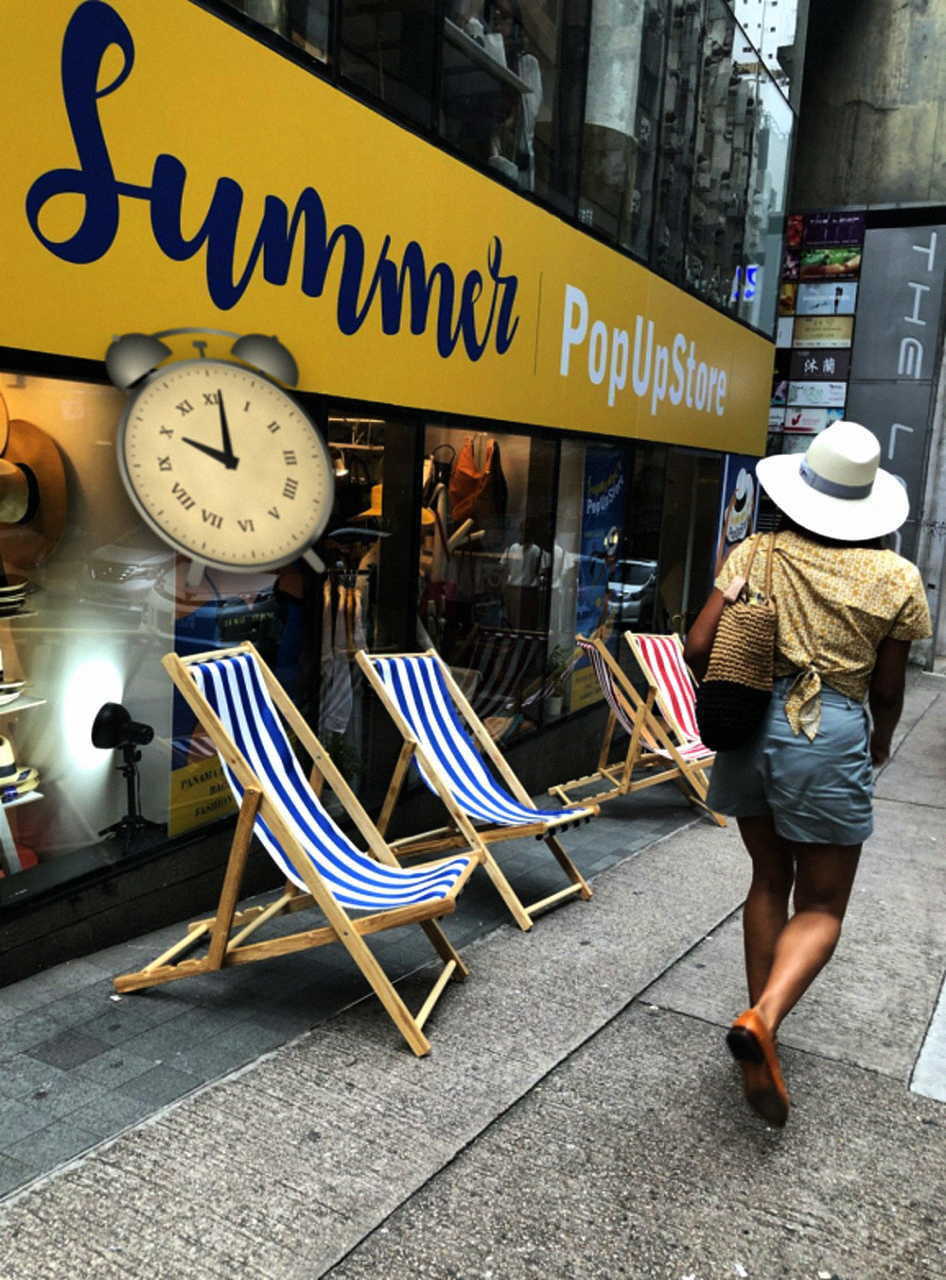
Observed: h=10 m=1
